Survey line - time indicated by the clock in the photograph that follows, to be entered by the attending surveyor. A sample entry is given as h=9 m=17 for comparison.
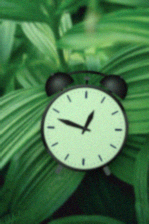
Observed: h=12 m=48
